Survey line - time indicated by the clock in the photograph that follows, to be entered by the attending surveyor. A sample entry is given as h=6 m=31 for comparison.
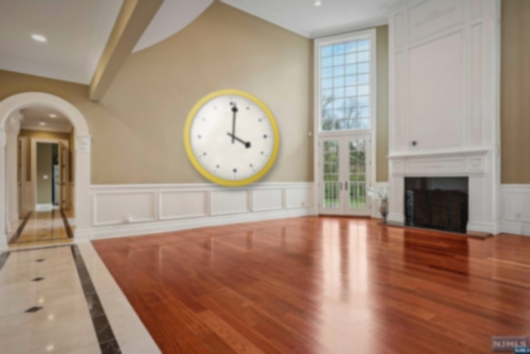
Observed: h=4 m=1
